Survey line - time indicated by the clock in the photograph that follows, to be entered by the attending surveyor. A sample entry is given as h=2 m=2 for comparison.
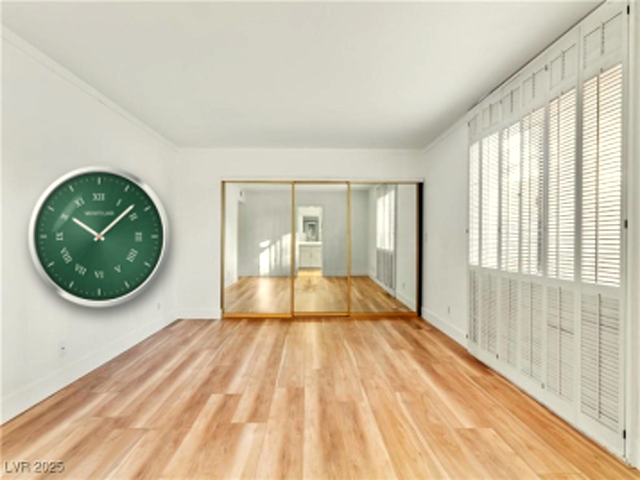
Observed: h=10 m=8
